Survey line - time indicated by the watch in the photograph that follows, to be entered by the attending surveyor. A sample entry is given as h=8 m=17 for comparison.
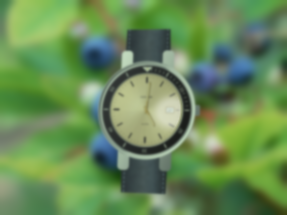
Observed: h=5 m=1
